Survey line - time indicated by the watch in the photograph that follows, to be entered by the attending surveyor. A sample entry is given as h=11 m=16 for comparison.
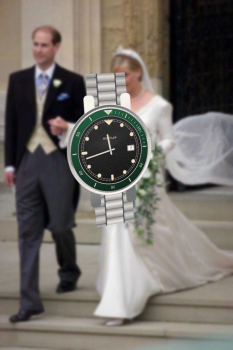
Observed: h=11 m=43
